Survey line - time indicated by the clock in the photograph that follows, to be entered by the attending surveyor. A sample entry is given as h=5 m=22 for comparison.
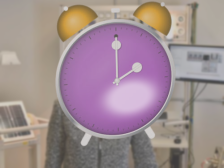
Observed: h=2 m=0
